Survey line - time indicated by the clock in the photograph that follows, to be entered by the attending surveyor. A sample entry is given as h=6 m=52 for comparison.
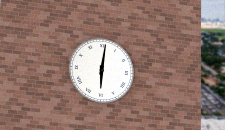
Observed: h=6 m=1
